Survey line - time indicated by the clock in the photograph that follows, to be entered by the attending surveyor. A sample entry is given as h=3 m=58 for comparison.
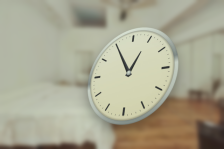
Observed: h=12 m=55
